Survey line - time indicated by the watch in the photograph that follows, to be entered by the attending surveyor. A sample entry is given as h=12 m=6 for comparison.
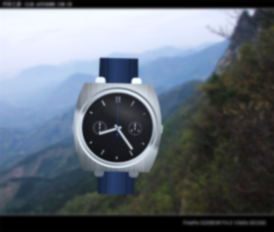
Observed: h=8 m=24
